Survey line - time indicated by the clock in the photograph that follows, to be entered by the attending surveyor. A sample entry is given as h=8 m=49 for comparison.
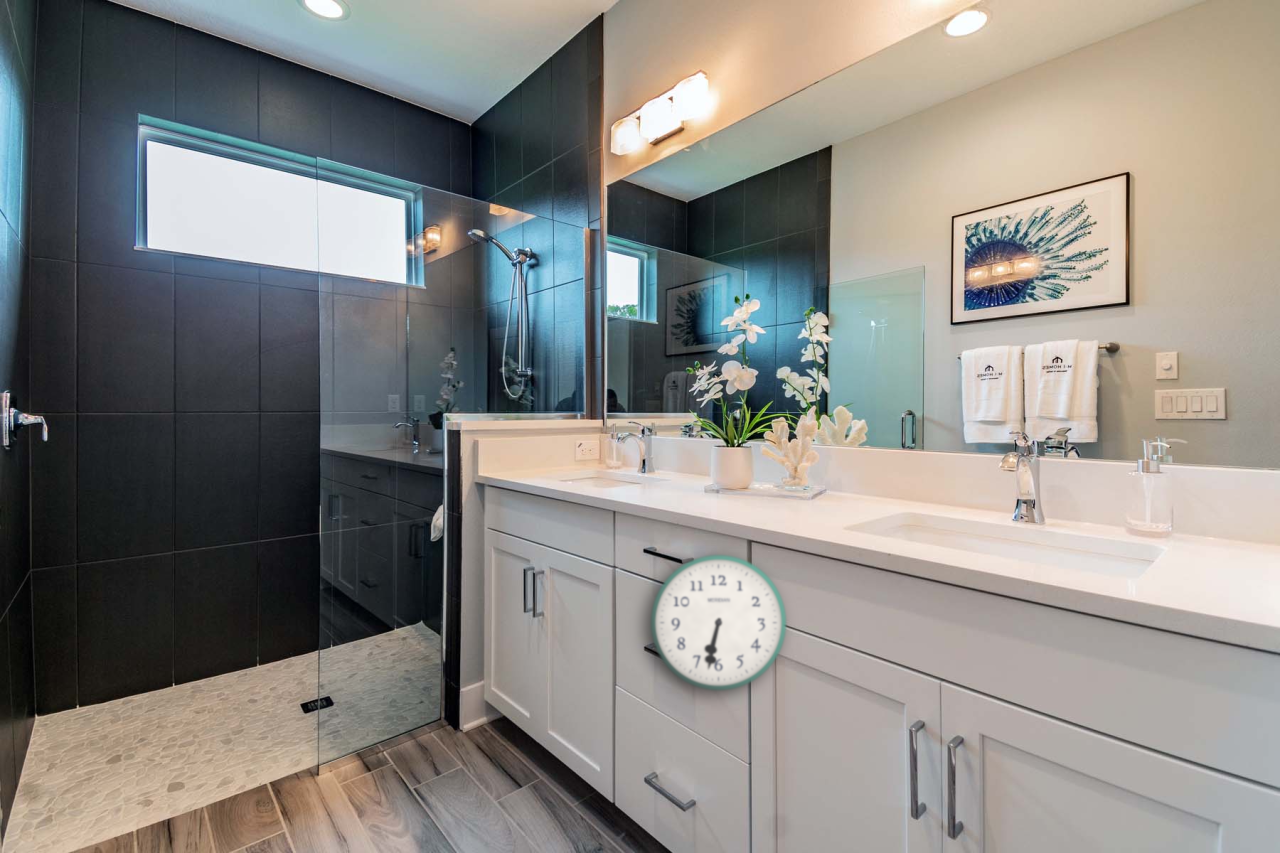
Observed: h=6 m=32
